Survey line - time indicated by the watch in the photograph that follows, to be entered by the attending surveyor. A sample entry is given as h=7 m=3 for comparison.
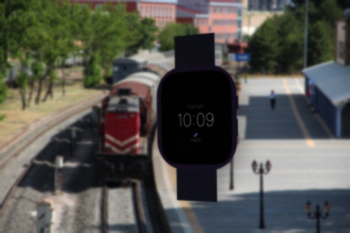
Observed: h=10 m=9
